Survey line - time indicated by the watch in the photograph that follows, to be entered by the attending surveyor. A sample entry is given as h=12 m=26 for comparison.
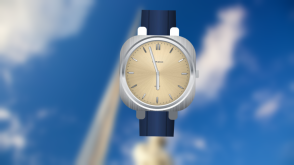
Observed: h=5 m=57
